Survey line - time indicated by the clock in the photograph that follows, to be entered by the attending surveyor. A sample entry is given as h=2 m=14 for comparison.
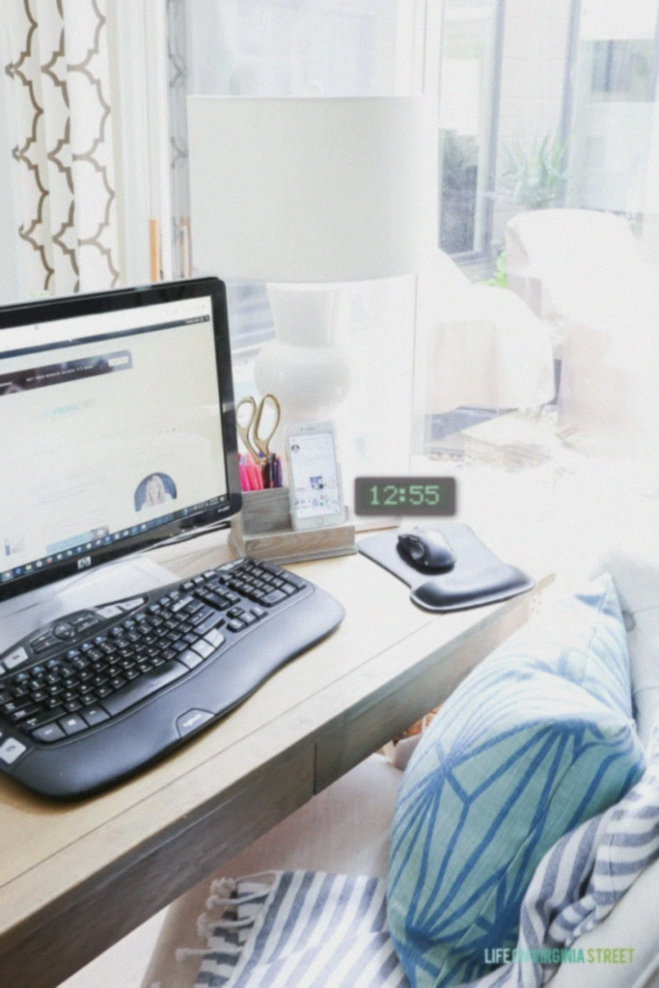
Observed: h=12 m=55
